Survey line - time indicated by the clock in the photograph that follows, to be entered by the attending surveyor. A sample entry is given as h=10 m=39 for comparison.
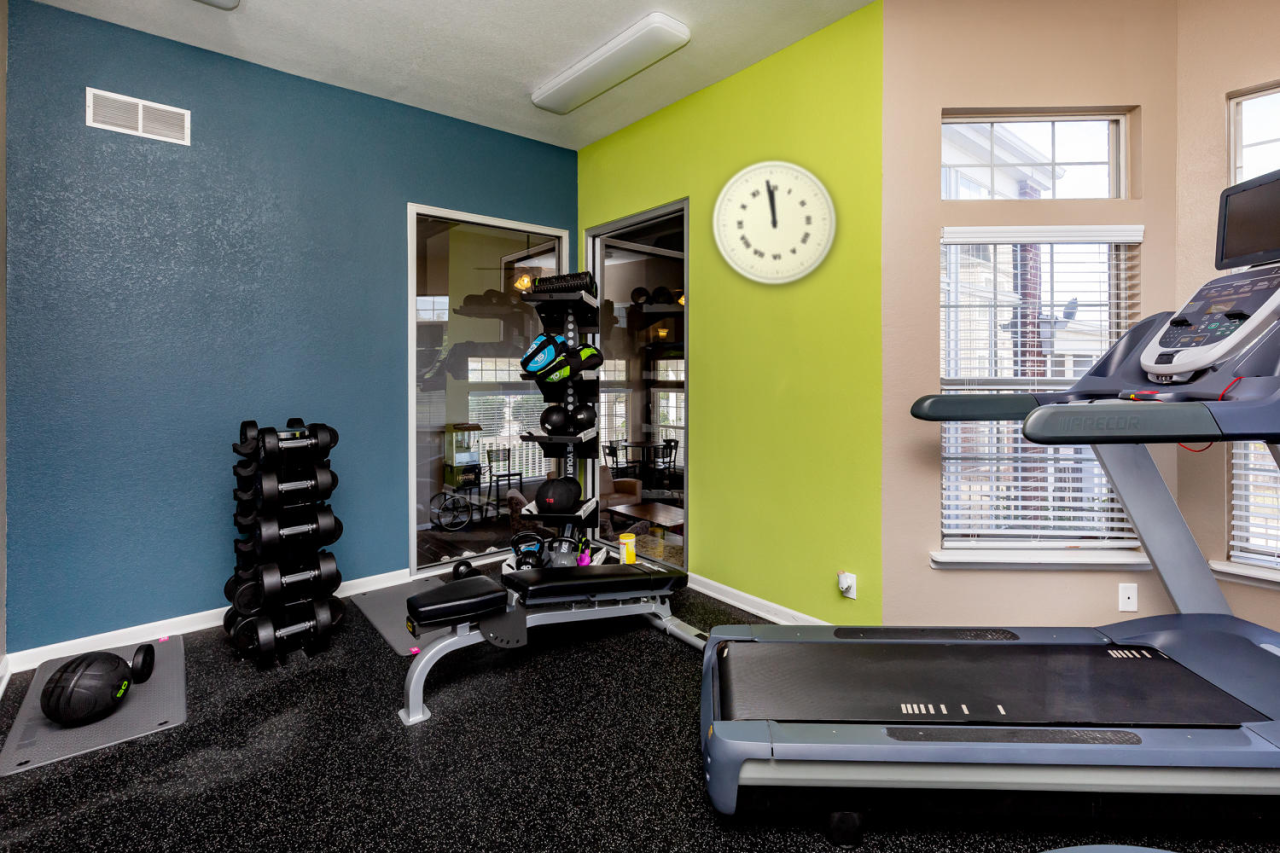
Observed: h=11 m=59
